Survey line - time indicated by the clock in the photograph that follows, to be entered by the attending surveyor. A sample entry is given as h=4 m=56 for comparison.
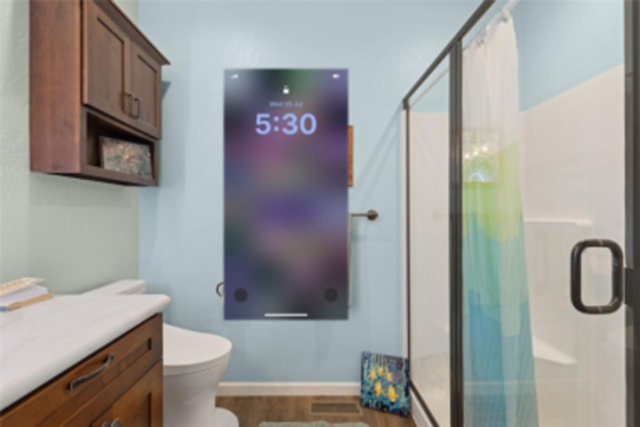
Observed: h=5 m=30
